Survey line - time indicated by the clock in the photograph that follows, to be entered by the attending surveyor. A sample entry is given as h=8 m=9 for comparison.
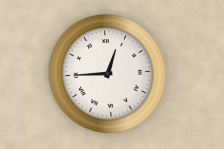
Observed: h=12 m=45
